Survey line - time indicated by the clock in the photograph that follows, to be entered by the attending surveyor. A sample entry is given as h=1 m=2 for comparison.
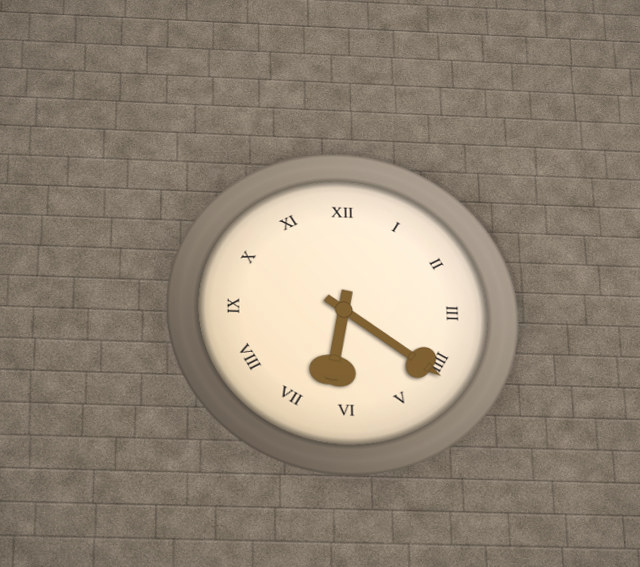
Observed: h=6 m=21
